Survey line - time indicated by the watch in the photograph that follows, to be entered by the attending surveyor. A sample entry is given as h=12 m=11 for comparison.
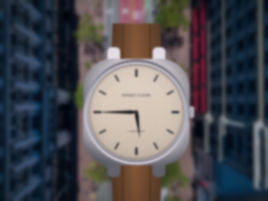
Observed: h=5 m=45
